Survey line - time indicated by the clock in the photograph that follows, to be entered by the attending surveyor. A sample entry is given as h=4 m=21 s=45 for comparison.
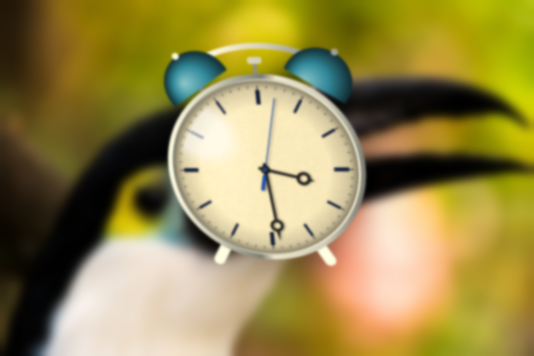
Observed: h=3 m=29 s=2
